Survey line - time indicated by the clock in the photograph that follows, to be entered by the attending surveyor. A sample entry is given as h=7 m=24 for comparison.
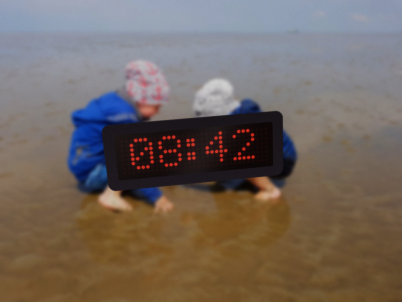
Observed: h=8 m=42
